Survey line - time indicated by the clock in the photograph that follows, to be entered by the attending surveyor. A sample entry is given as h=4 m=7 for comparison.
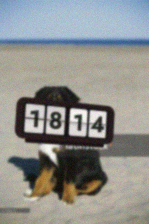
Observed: h=18 m=14
